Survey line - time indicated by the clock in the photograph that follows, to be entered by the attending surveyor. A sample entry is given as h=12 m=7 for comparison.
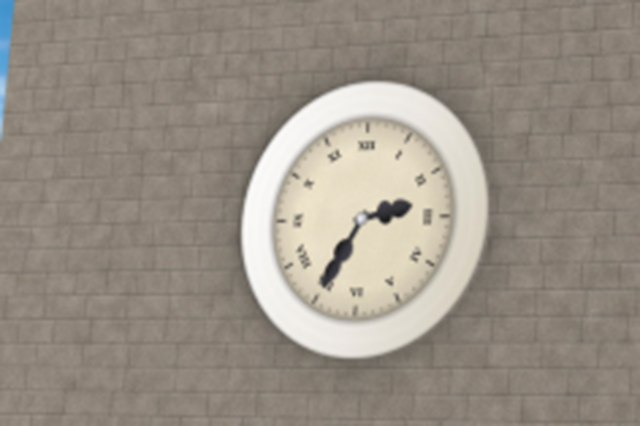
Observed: h=2 m=35
